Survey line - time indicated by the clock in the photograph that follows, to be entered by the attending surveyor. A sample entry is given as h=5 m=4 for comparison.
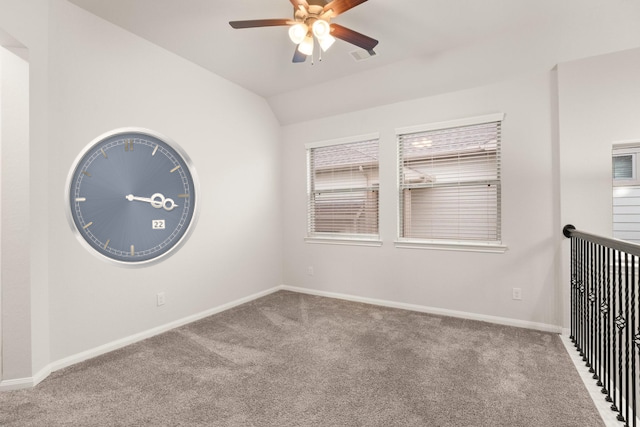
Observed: h=3 m=17
